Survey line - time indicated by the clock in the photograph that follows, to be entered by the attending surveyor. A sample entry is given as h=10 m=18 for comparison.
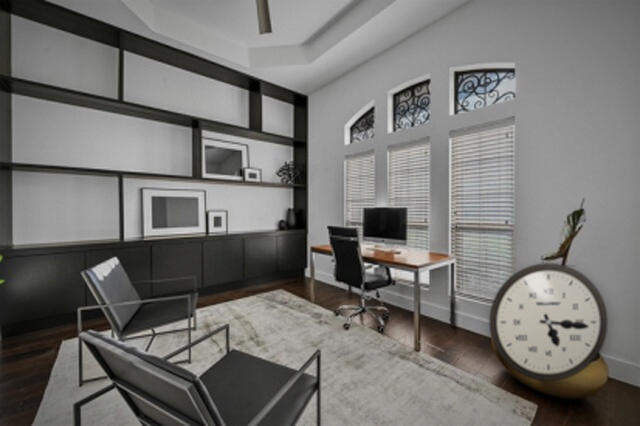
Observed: h=5 m=16
